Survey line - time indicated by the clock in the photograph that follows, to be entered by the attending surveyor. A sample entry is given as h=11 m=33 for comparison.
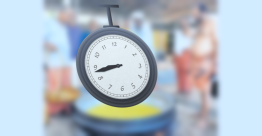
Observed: h=8 m=43
